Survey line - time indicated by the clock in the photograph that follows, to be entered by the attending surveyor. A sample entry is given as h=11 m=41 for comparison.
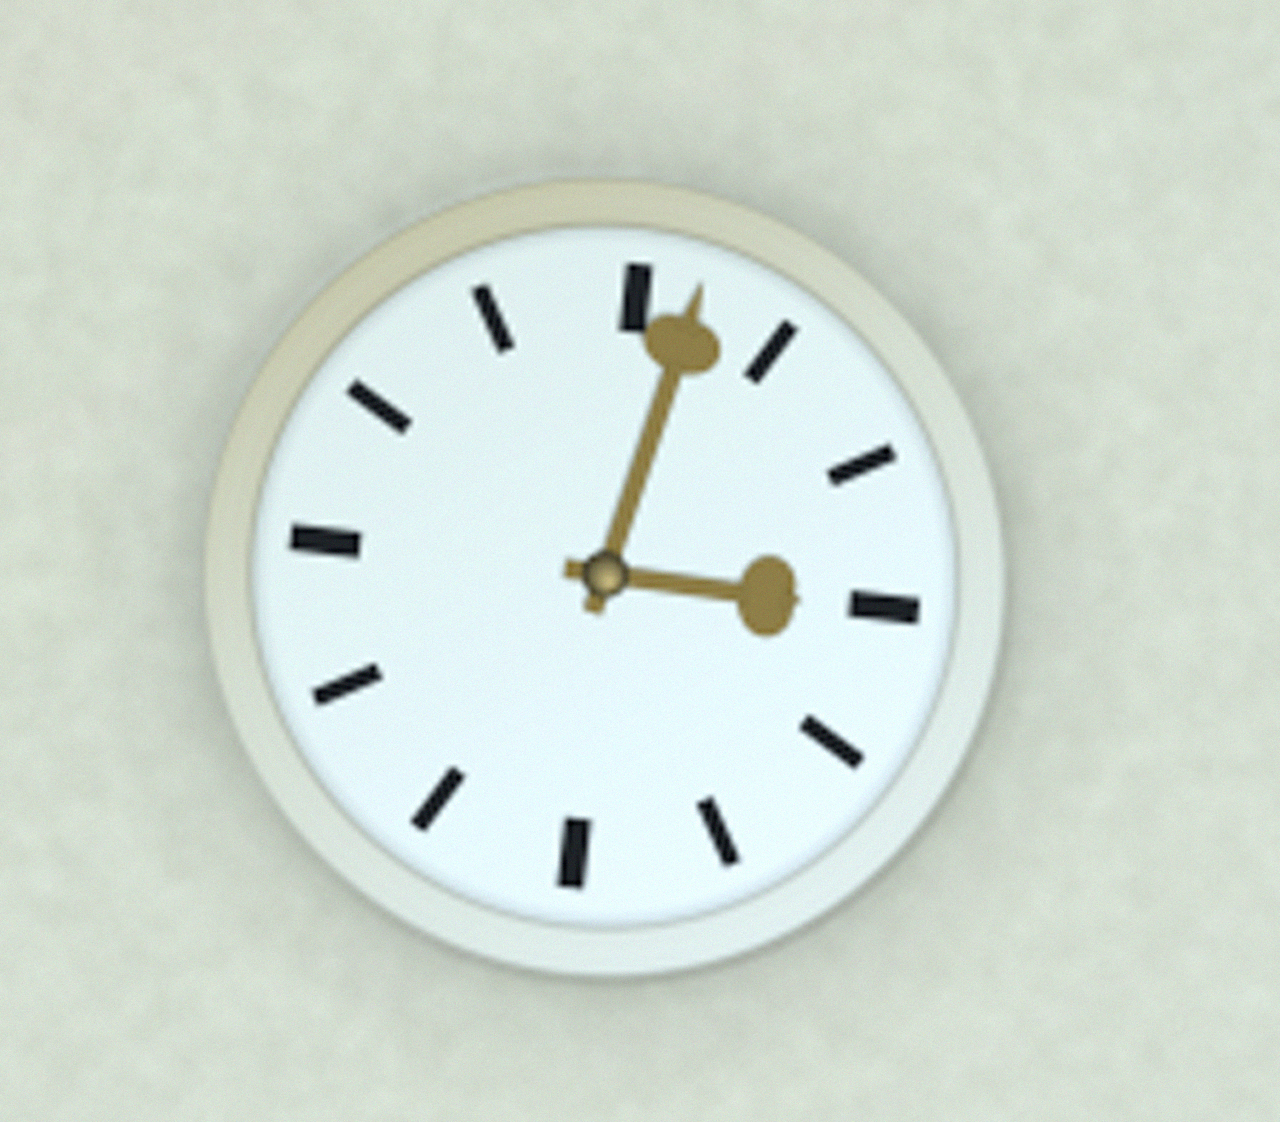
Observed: h=3 m=2
